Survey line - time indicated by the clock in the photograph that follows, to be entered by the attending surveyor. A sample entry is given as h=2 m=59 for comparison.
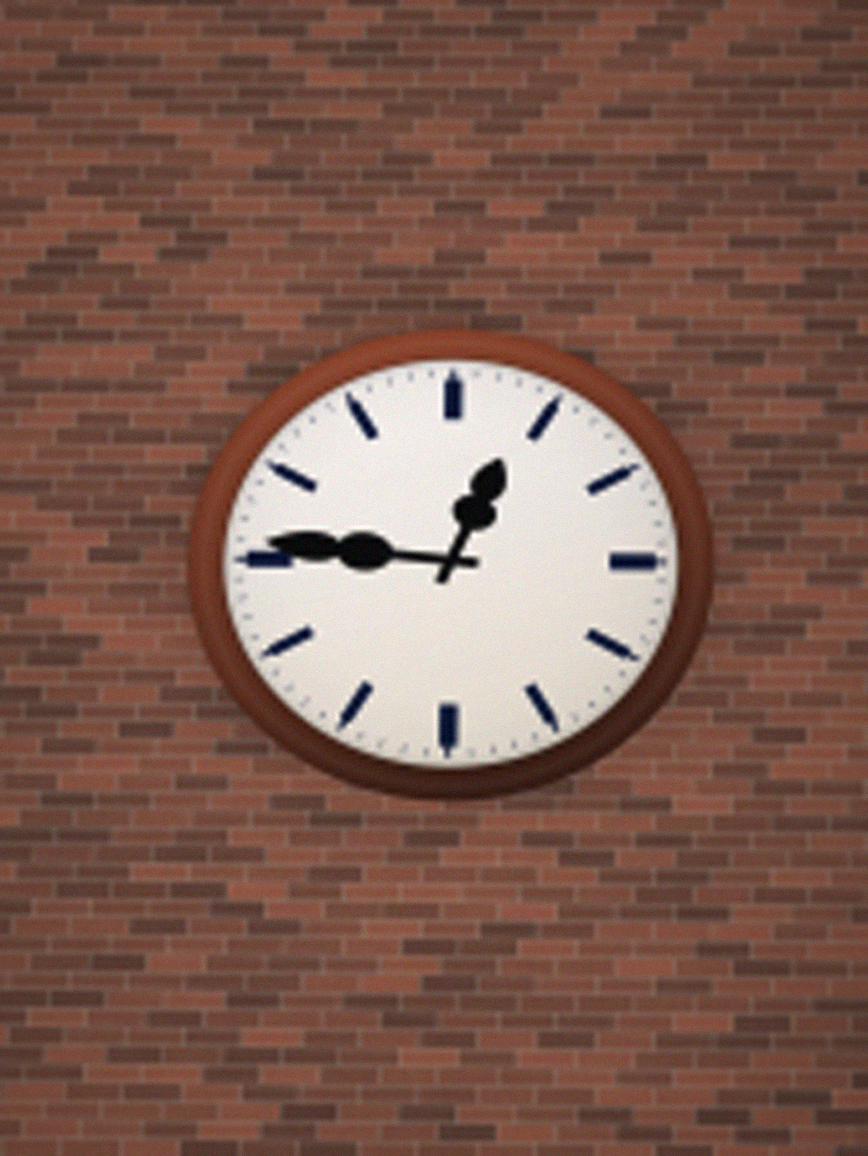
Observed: h=12 m=46
